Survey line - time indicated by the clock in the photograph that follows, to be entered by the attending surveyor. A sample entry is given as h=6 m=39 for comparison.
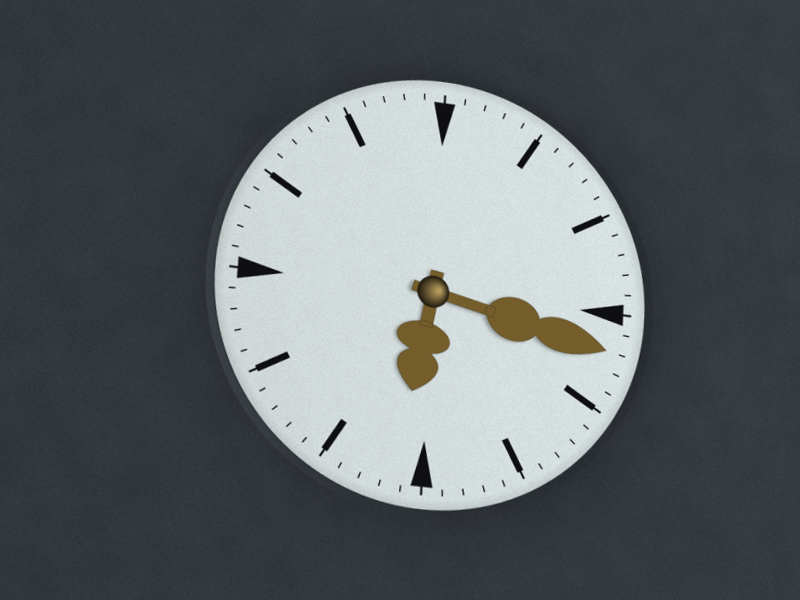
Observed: h=6 m=17
